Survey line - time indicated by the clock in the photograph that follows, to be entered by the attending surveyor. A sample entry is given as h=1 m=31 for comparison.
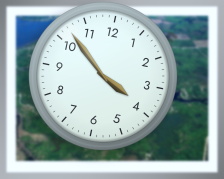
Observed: h=3 m=52
